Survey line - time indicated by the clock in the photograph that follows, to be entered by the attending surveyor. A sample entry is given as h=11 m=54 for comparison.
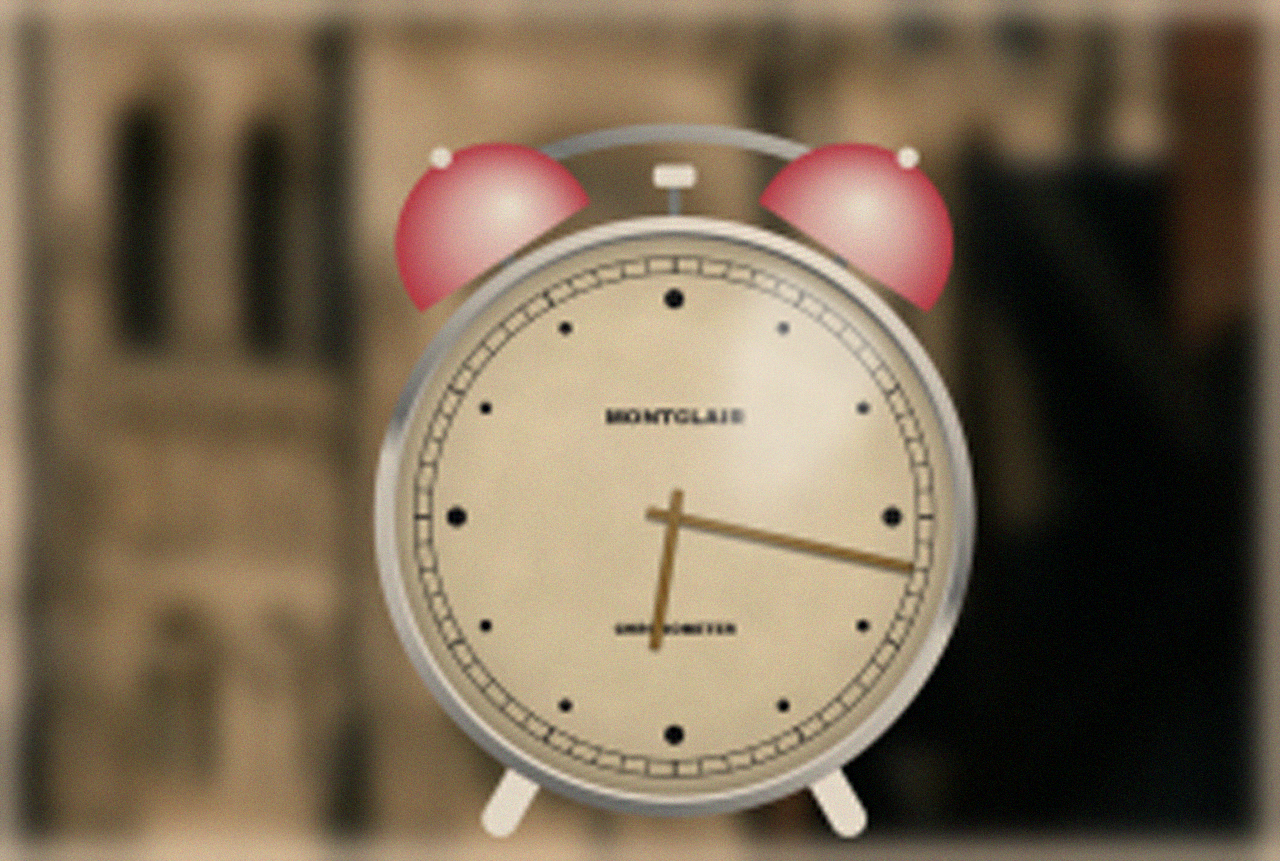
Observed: h=6 m=17
